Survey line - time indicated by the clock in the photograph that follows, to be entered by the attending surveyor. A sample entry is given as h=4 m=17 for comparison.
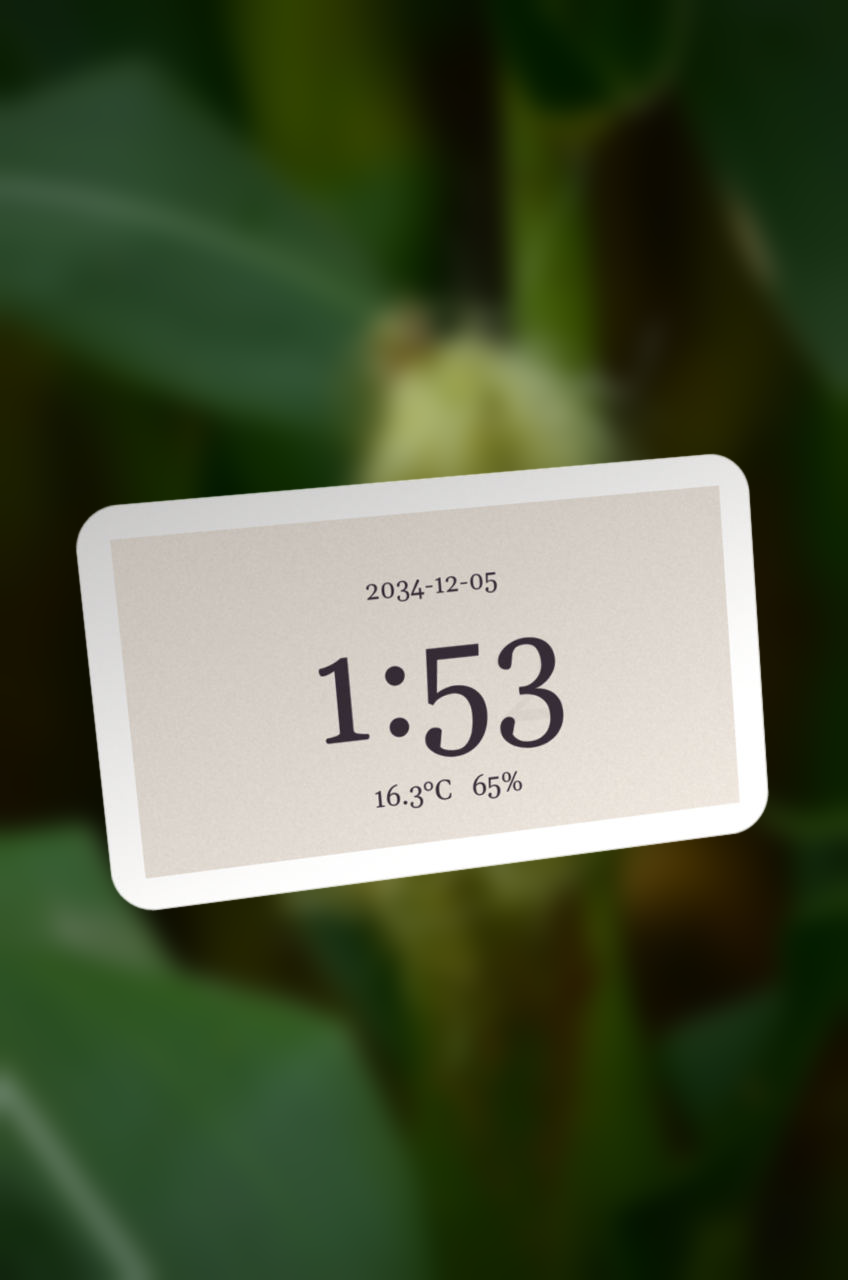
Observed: h=1 m=53
